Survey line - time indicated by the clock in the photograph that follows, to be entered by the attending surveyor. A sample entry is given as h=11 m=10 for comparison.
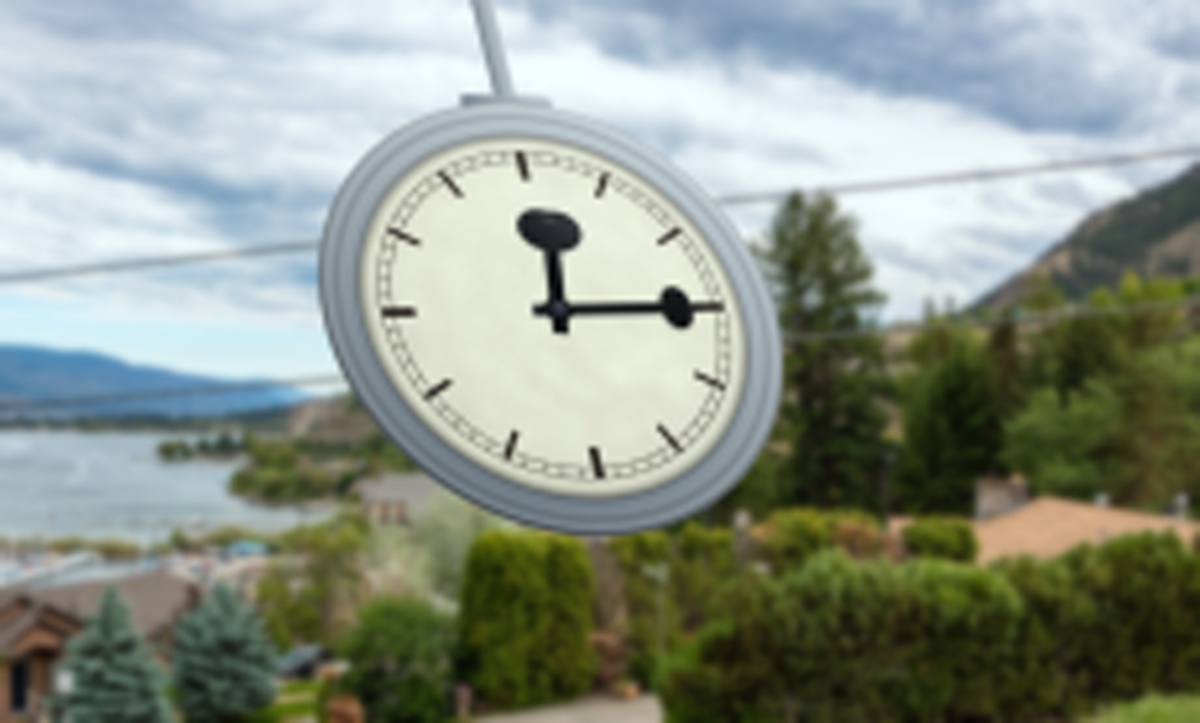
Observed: h=12 m=15
